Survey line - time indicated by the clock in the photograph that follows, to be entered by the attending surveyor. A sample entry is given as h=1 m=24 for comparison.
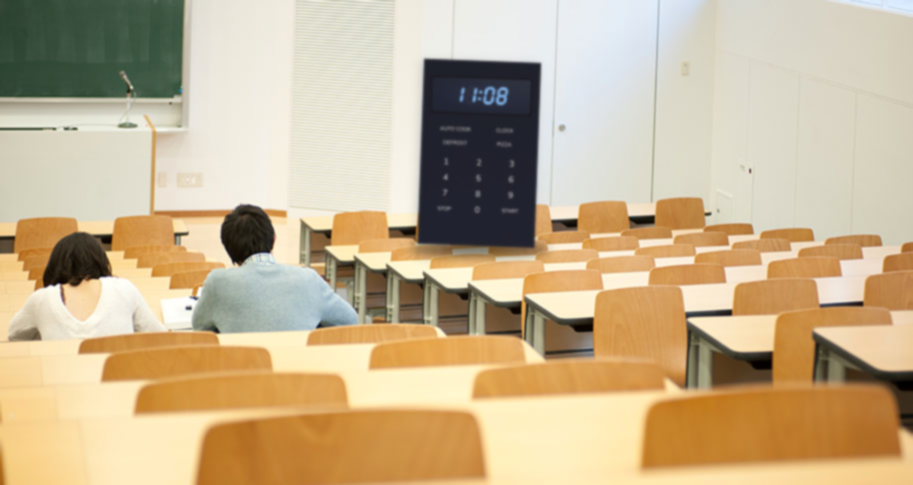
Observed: h=11 m=8
